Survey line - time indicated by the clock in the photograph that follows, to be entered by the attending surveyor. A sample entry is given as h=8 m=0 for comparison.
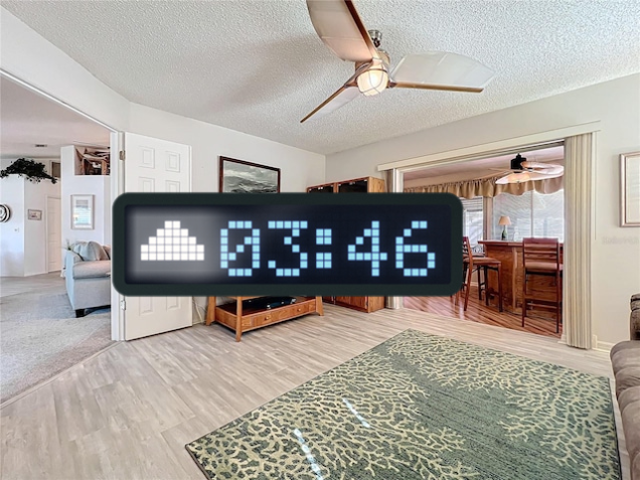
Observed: h=3 m=46
